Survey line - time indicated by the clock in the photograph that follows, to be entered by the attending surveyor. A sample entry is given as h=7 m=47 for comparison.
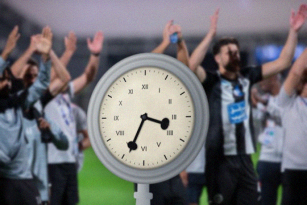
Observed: h=3 m=34
